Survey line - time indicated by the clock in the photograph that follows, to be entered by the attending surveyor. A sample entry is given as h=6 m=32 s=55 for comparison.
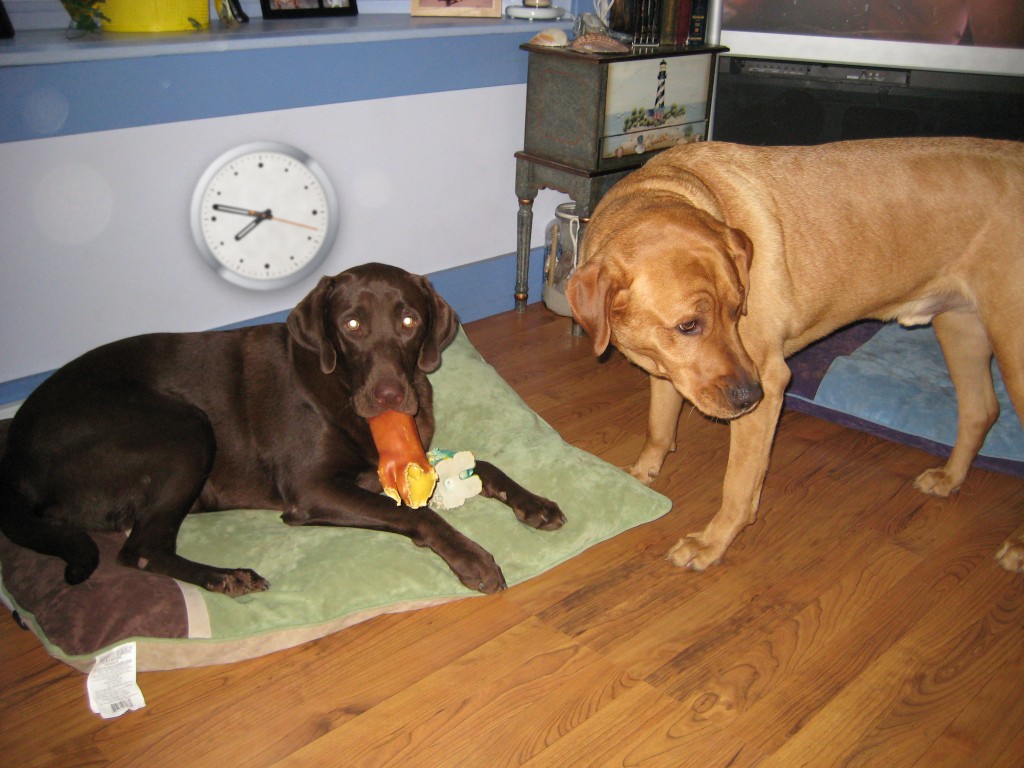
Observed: h=7 m=47 s=18
